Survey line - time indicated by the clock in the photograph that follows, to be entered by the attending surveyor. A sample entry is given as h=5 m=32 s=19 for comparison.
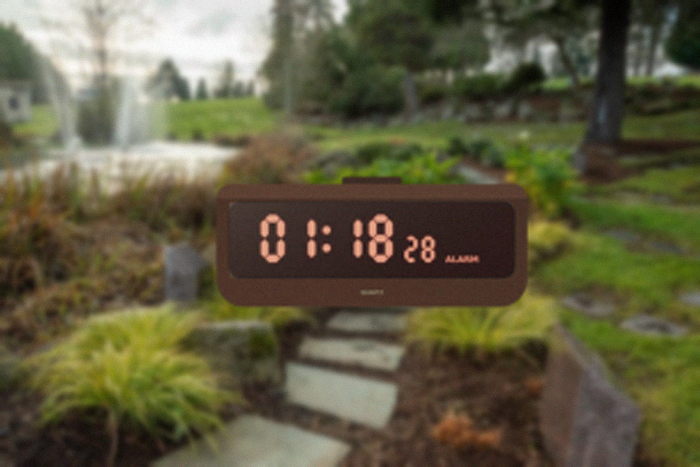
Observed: h=1 m=18 s=28
